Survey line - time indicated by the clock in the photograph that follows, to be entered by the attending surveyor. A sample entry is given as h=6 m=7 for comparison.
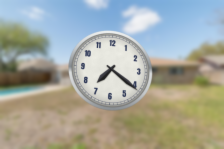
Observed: h=7 m=21
